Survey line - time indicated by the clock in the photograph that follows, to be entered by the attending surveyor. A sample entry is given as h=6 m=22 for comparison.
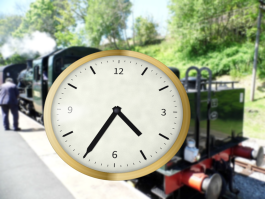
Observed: h=4 m=35
